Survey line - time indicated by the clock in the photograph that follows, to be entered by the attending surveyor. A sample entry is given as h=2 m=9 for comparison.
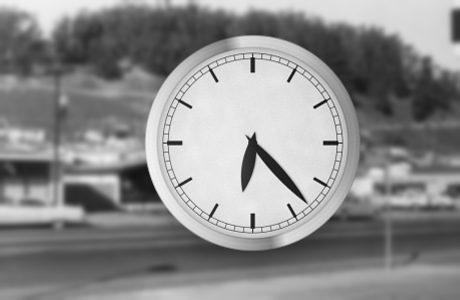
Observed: h=6 m=23
